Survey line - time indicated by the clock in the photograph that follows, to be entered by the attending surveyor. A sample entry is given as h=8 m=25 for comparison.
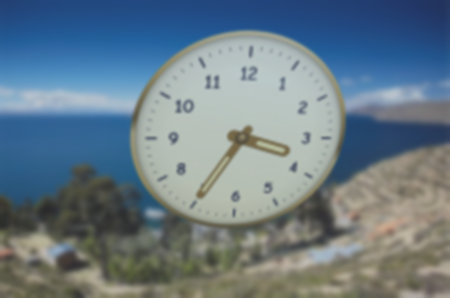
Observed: h=3 m=35
